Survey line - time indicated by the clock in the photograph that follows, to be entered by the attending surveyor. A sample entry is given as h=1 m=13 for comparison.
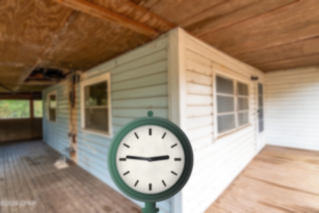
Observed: h=2 m=46
